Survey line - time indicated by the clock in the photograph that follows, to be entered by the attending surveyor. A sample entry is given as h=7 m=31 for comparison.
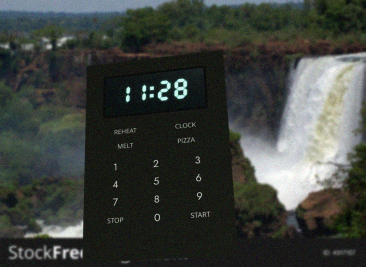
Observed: h=11 m=28
